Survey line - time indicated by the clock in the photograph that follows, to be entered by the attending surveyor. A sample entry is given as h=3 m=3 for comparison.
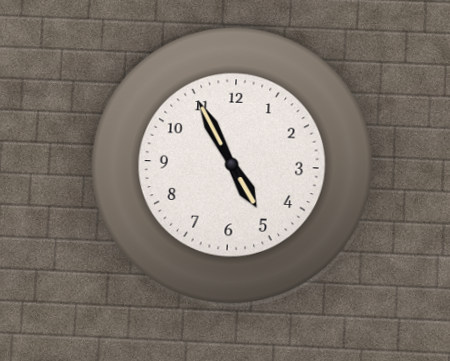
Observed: h=4 m=55
